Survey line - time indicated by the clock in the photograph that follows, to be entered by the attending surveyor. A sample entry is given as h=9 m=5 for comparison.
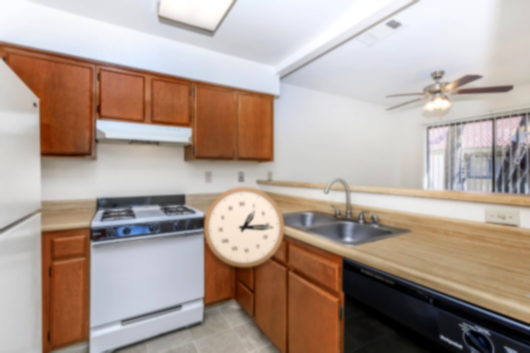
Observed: h=1 m=16
